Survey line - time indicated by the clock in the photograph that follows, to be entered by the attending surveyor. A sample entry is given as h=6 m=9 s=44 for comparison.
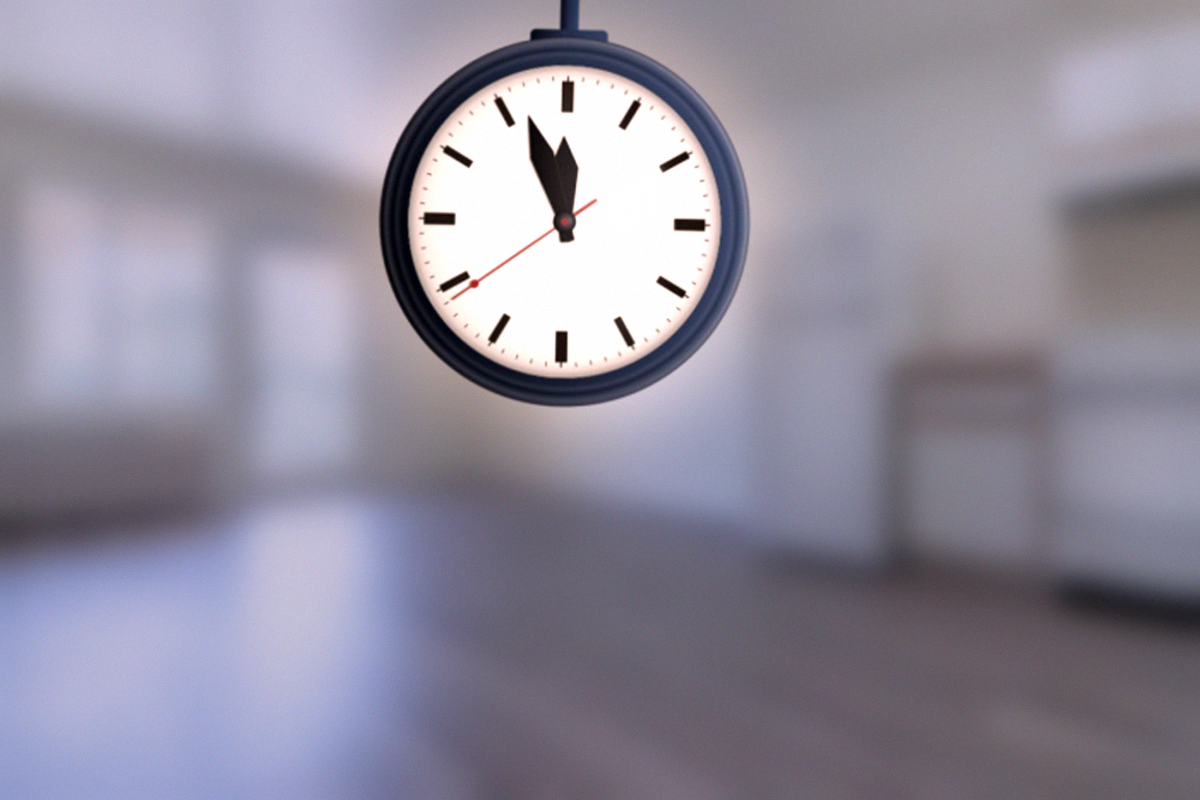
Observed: h=11 m=56 s=39
